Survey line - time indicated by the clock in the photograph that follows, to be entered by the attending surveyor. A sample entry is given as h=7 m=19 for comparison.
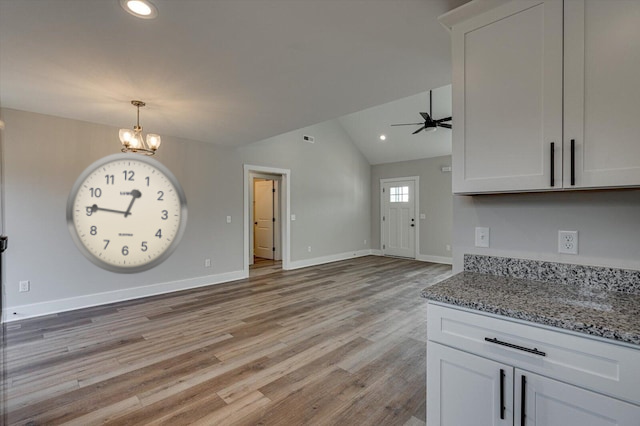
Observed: h=12 m=46
